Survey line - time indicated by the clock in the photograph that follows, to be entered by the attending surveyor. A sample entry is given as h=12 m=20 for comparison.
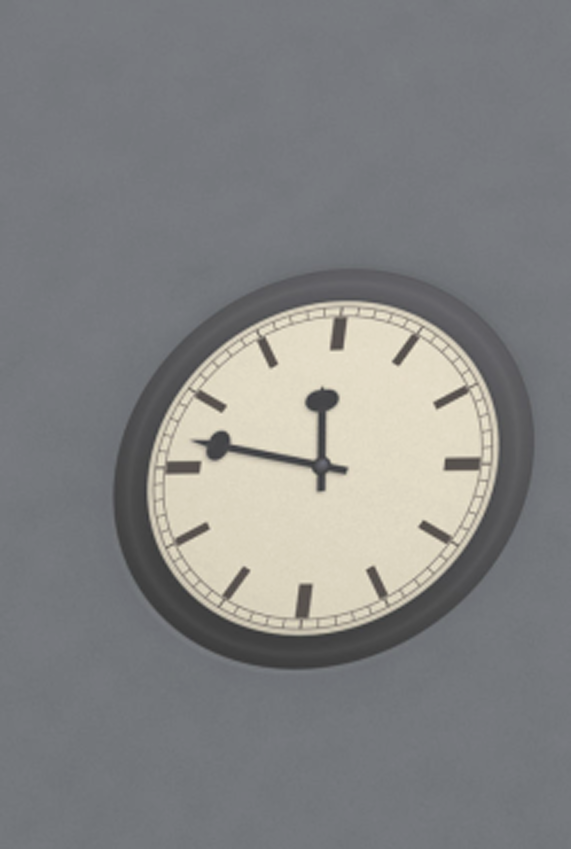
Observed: h=11 m=47
